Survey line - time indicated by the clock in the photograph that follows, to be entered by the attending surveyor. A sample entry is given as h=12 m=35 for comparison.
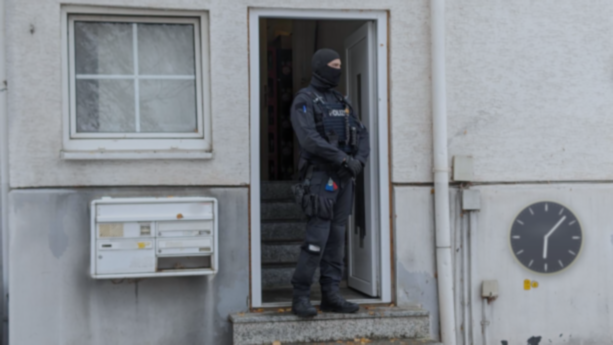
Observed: h=6 m=7
